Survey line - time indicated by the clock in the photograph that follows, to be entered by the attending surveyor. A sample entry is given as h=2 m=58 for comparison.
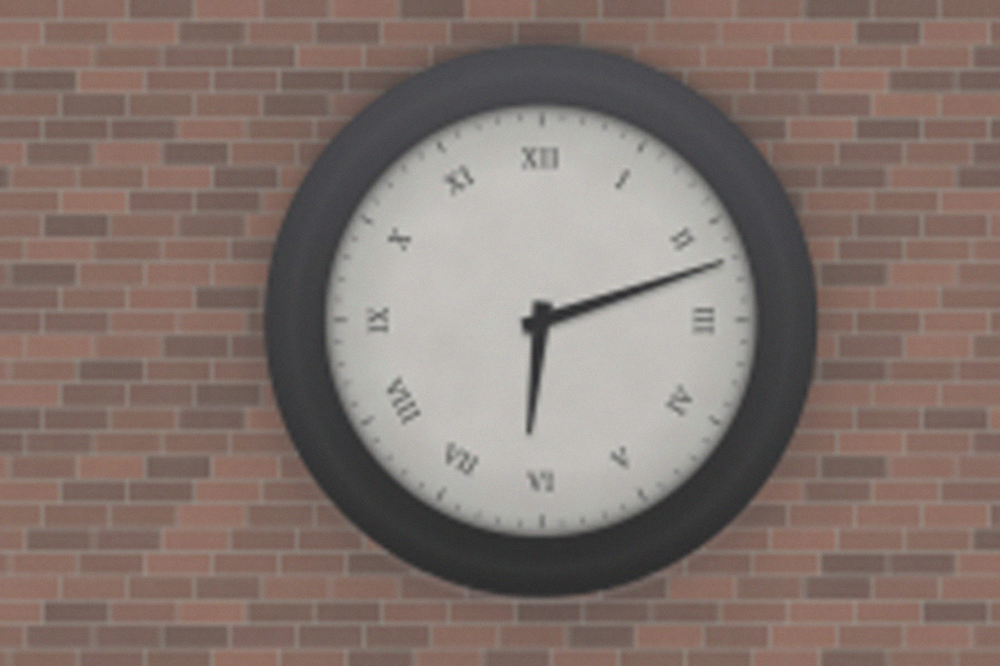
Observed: h=6 m=12
